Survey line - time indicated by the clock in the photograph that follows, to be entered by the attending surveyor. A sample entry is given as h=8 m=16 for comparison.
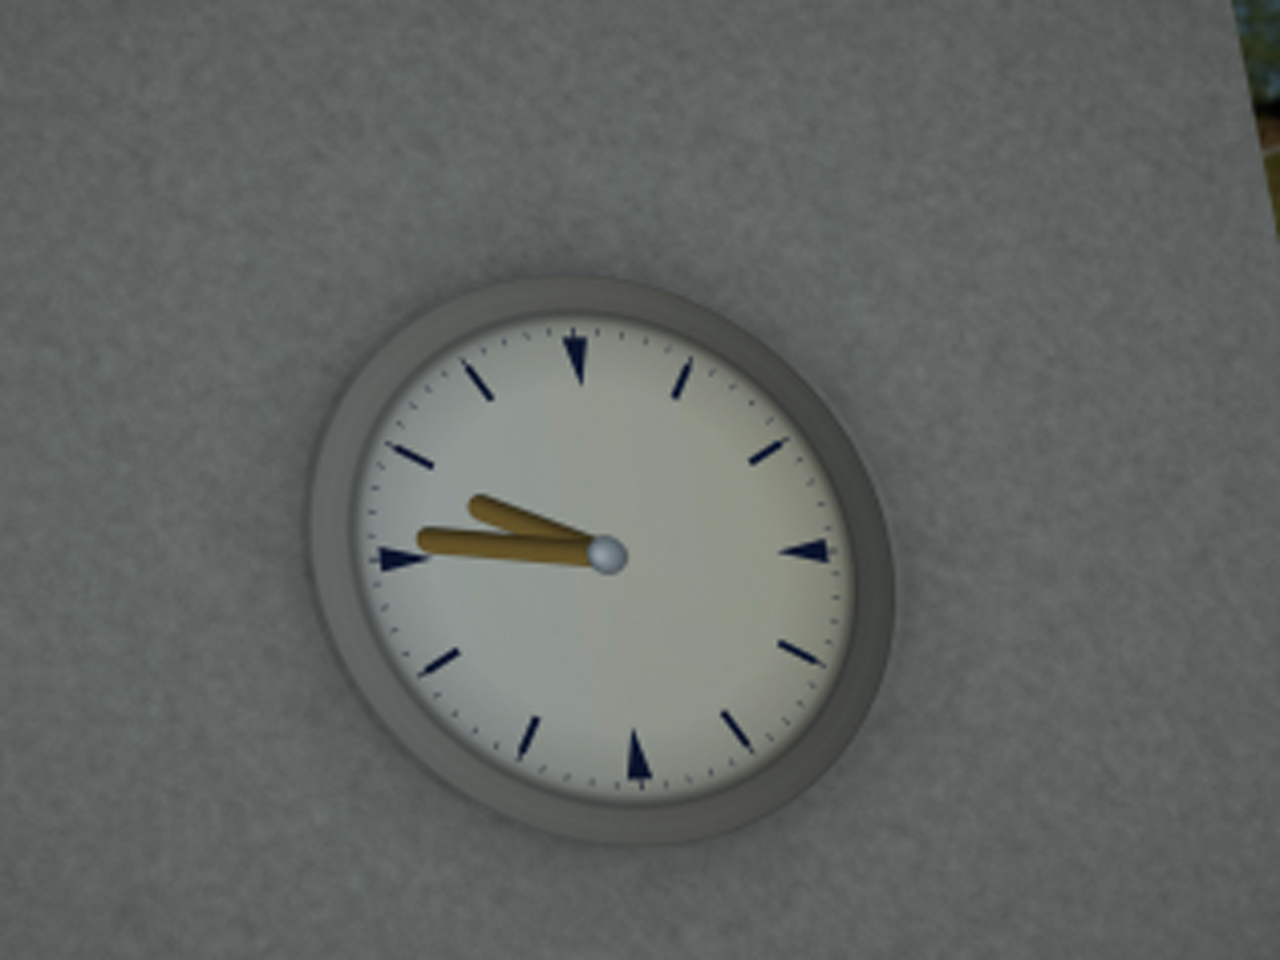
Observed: h=9 m=46
